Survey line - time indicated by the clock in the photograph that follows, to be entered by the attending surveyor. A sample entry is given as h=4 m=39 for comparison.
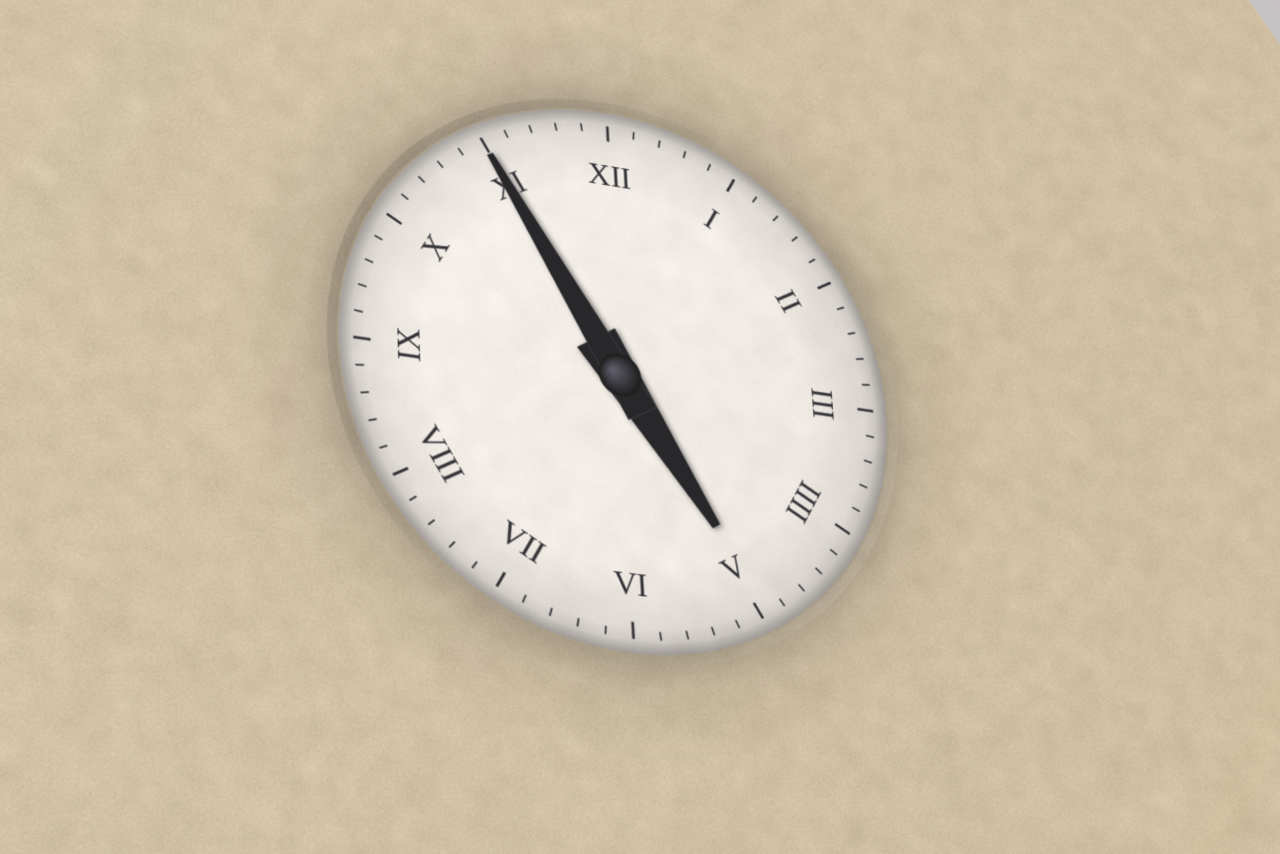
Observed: h=4 m=55
